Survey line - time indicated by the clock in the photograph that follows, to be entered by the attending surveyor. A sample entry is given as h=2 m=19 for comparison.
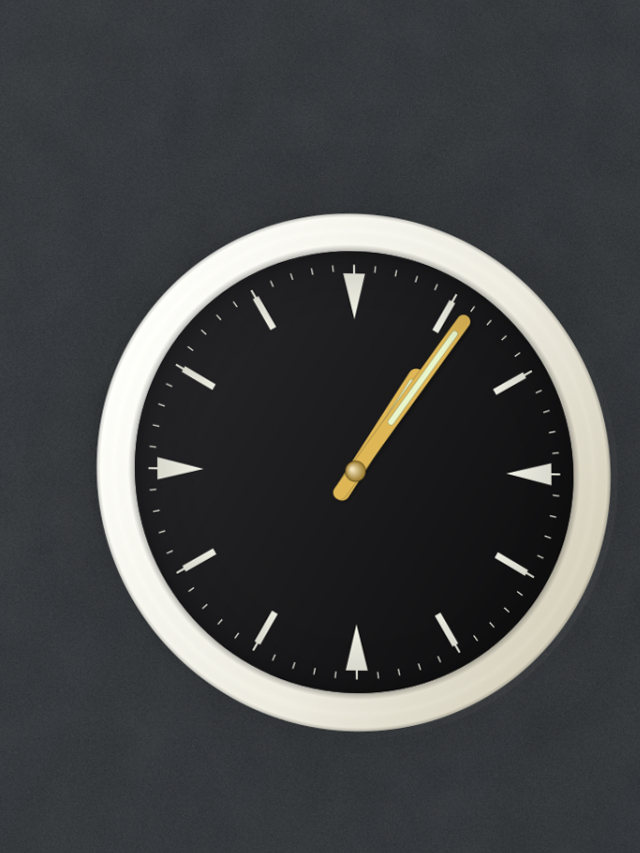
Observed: h=1 m=6
